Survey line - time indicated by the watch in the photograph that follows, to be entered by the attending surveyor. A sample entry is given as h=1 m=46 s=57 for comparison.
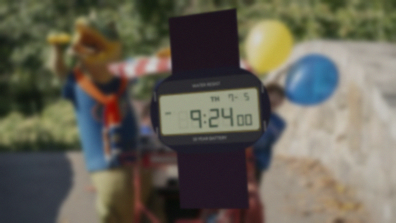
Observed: h=9 m=24 s=0
